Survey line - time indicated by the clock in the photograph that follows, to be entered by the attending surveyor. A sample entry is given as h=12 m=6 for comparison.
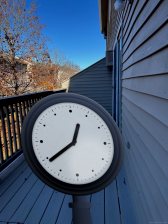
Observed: h=12 m=39
